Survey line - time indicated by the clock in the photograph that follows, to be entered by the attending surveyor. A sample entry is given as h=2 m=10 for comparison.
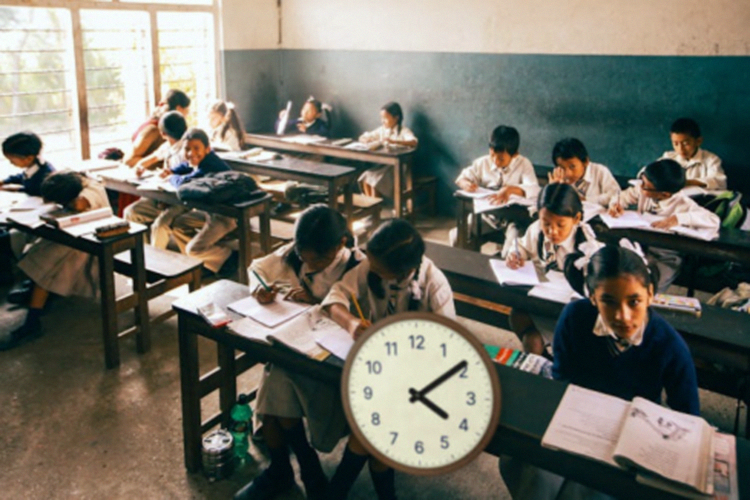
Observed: h=4 m=9
